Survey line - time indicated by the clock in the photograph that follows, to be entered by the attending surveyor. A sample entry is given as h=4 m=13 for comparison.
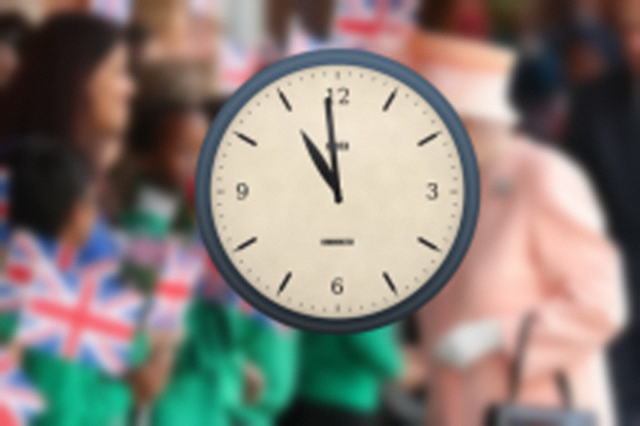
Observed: h=10 m=59
